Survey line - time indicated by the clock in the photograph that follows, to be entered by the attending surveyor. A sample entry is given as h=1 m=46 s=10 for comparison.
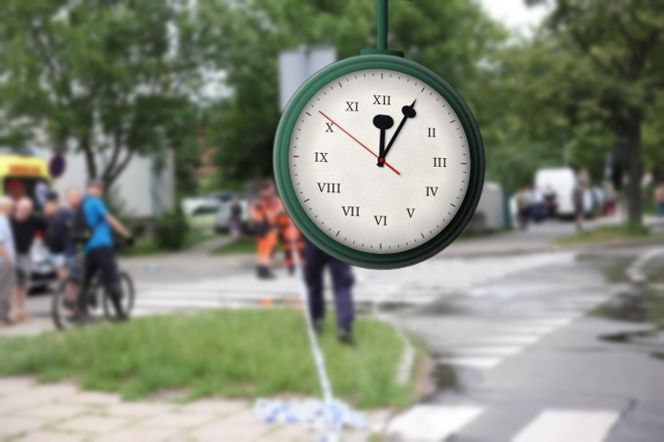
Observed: h=12 m=4 s=51
